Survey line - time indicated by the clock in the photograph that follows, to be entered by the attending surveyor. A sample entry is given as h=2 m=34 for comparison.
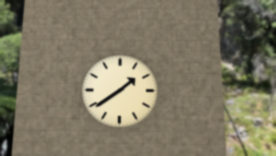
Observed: h=1 m=39
